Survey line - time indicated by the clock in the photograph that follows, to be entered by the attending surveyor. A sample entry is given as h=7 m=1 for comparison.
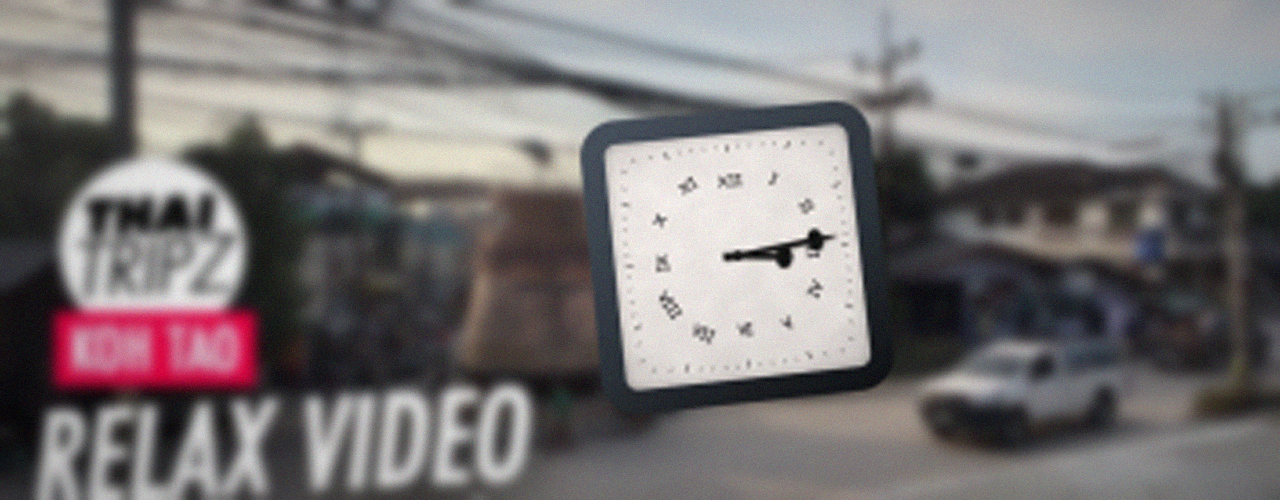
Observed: h=3 m=14
